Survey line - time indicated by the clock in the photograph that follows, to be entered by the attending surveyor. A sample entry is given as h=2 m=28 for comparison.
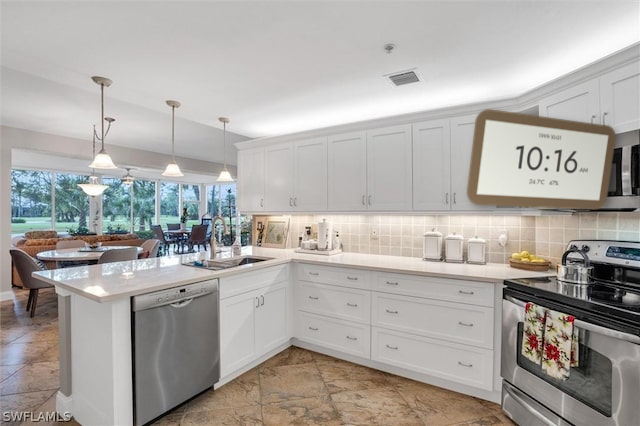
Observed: h=10 m=16
